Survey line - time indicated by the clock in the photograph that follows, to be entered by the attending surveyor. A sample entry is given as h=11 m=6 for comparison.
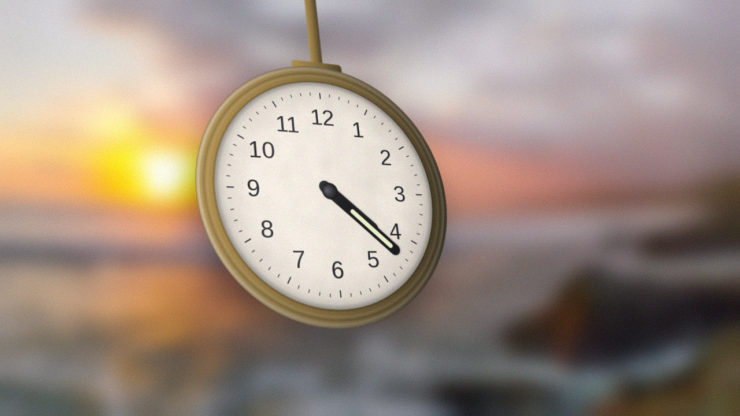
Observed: h=4 m=22
